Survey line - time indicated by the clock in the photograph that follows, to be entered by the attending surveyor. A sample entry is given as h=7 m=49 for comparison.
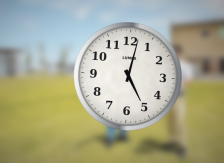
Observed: h=5 m=2
